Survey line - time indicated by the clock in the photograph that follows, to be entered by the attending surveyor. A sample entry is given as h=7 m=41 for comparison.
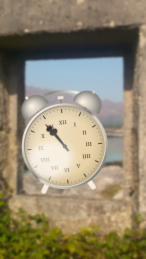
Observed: h=10 m=54
